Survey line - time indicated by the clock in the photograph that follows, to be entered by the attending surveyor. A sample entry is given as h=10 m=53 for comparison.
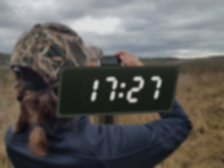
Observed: h=17 m=27
